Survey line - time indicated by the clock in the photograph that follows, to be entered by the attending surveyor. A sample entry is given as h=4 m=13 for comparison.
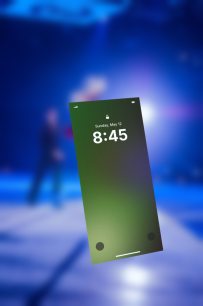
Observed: h=8 m=45
